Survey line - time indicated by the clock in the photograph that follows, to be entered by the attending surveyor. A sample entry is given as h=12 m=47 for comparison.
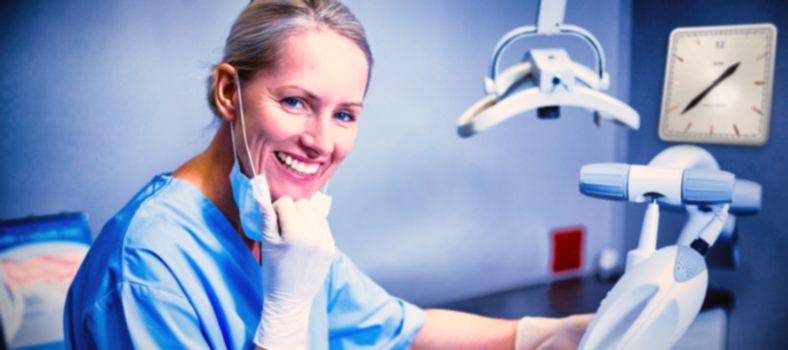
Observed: h=1 m=38
